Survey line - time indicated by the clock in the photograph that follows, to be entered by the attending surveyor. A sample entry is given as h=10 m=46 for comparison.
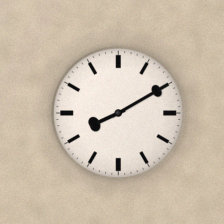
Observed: h=8 m=10
